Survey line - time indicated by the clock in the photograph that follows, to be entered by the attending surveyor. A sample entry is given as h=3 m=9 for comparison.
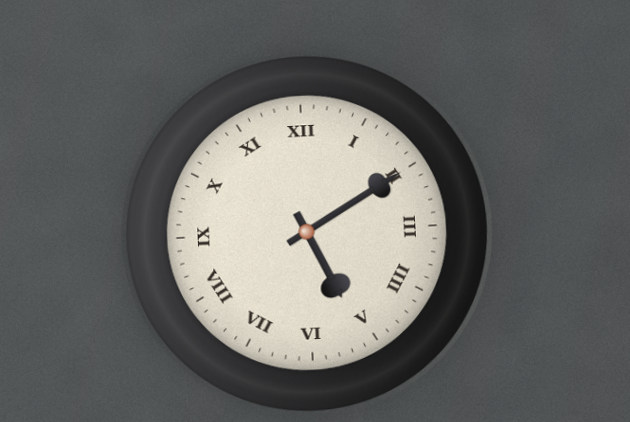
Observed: h=5 m=10
